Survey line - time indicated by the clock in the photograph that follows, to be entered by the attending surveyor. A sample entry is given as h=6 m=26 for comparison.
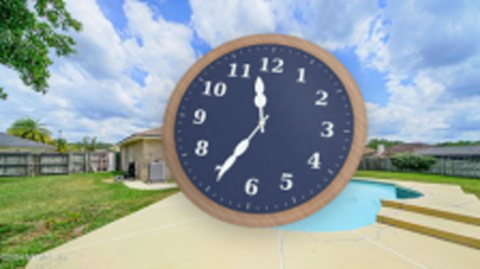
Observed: h=11 m=35
